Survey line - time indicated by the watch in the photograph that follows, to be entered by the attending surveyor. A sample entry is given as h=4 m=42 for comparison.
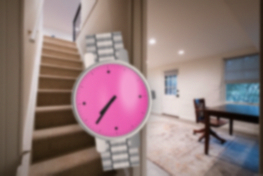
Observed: h=7 m=37
